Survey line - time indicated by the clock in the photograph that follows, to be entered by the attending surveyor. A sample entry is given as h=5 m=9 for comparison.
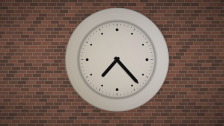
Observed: h=7 m=23
